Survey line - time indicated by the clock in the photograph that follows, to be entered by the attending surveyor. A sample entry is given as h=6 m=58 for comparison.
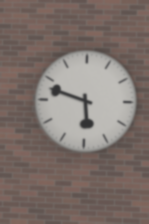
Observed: h=5 m=48
